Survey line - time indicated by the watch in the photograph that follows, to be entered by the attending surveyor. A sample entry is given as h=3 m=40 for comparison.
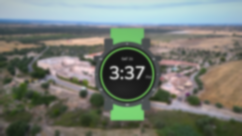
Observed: h=3 m=37
